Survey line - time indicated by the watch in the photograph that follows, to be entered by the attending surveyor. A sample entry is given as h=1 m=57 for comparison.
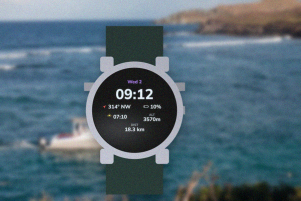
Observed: h=9 m=12
